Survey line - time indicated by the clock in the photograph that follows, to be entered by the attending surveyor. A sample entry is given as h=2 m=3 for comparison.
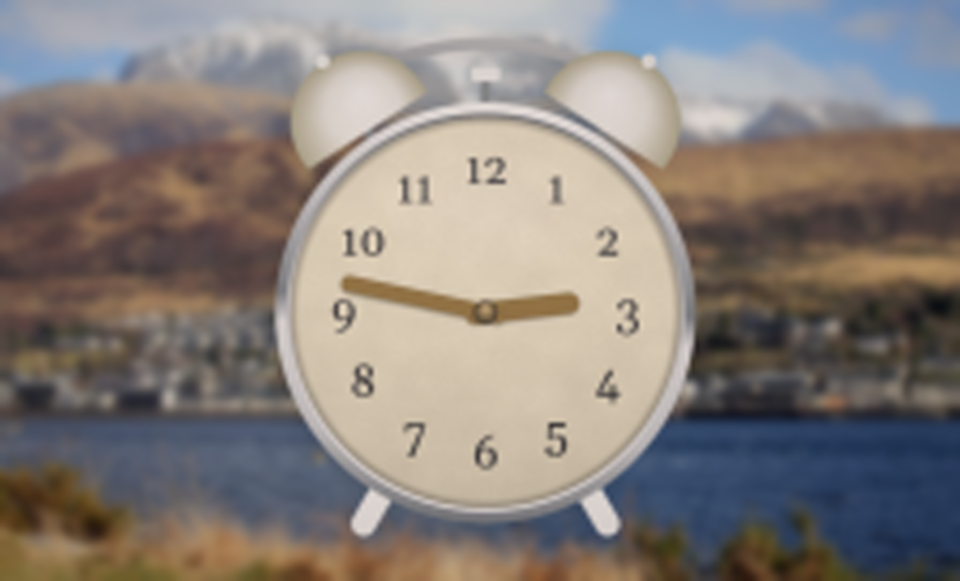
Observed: h=2 m=47
